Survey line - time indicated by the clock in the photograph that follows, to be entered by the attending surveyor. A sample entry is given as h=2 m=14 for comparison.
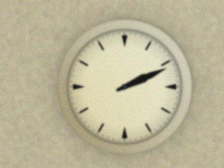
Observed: h=2 m=11
